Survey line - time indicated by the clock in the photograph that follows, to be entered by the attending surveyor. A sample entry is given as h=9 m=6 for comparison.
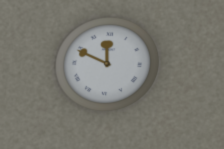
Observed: h=11 m=49
